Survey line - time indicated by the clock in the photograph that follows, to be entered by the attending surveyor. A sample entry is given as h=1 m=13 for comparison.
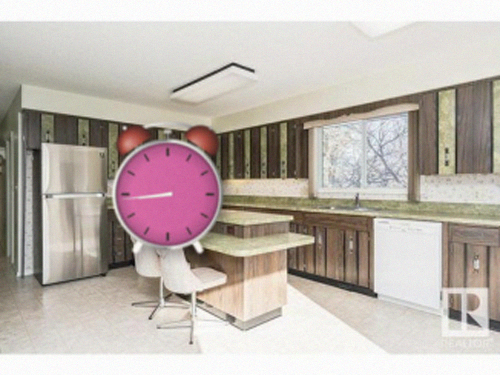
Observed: h=8 m=44
